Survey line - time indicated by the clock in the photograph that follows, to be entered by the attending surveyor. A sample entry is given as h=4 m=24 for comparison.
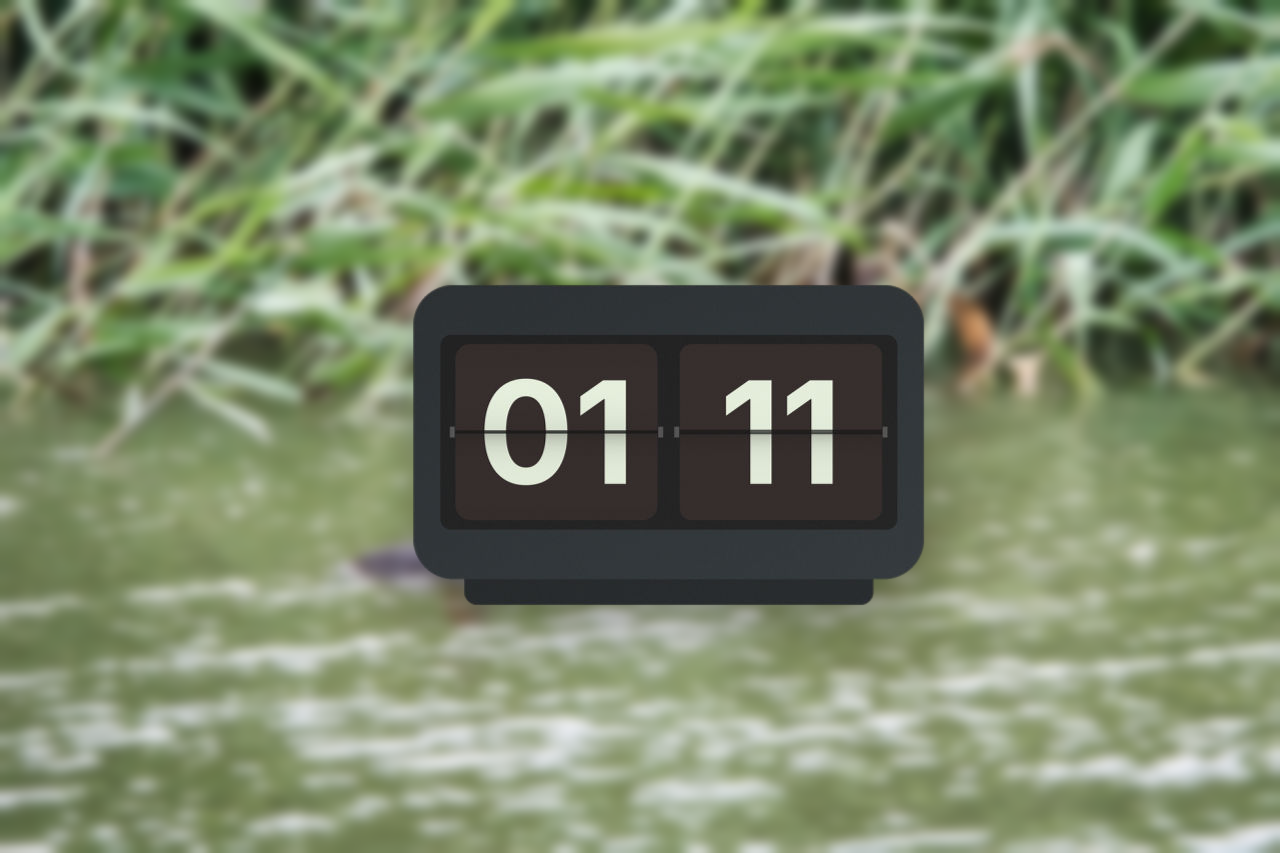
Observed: h=1 m=11
